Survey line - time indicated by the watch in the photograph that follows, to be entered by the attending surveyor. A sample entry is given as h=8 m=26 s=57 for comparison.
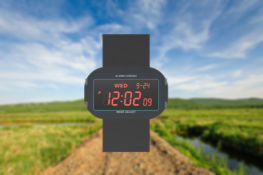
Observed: h=12 m=2 s=9
